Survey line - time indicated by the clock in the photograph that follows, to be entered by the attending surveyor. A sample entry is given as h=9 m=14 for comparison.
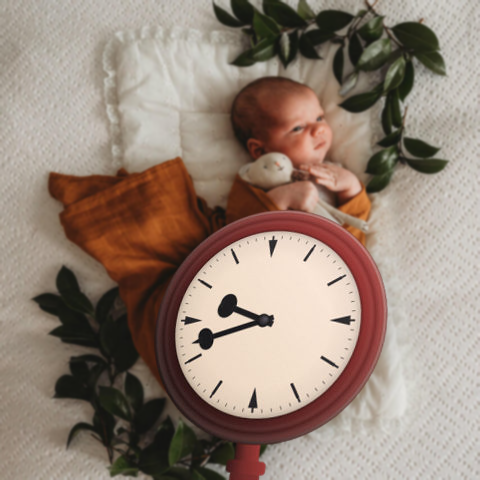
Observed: h=9 m=42
